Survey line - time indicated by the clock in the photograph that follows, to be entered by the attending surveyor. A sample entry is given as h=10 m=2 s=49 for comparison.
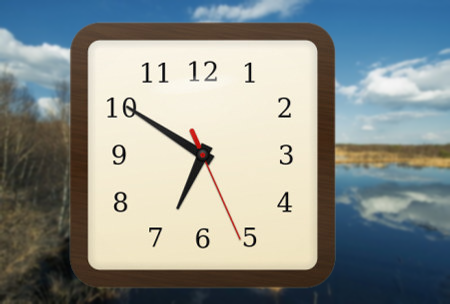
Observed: h=6 m=50 s=26
